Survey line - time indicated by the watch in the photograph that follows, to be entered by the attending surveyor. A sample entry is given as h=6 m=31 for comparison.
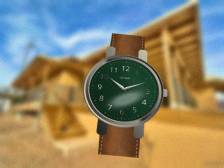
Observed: h=10 m=11
